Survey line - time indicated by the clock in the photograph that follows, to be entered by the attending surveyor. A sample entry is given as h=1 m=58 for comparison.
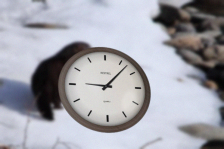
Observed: h=9 m=7
